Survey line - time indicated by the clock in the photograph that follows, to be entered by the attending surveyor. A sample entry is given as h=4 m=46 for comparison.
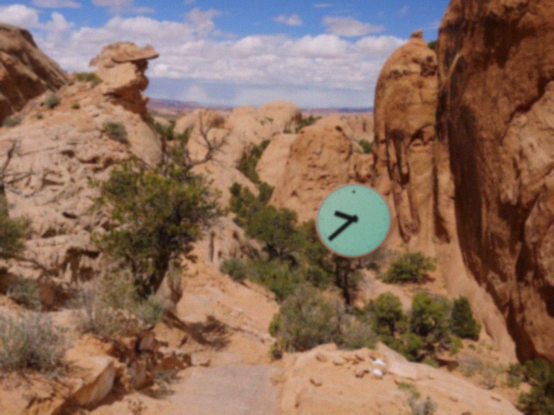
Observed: h=9 m=38
